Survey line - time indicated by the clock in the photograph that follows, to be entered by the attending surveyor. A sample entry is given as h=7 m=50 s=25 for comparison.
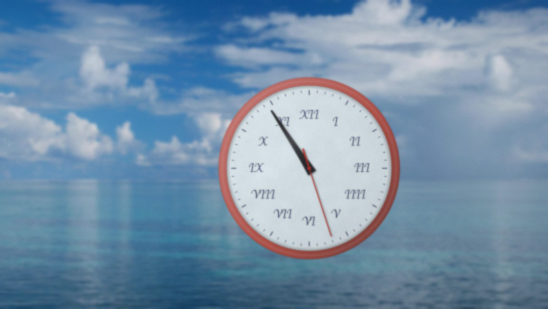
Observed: h=10 m=54 s=27
